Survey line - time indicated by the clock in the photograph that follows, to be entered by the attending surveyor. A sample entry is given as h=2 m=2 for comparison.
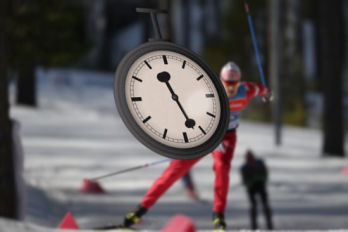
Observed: h=11 m=27
